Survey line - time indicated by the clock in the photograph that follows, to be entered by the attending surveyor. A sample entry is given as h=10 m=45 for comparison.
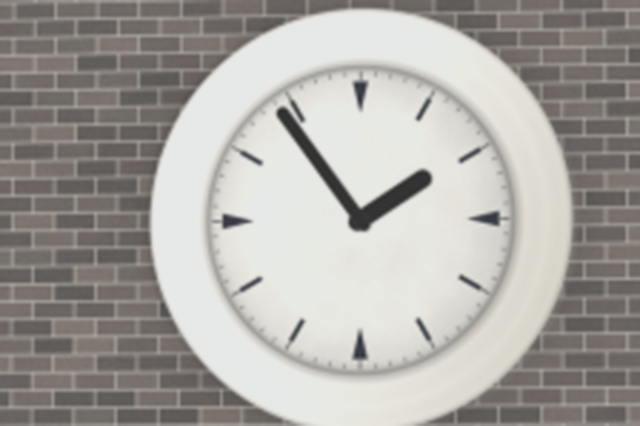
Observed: h=1 m=54
